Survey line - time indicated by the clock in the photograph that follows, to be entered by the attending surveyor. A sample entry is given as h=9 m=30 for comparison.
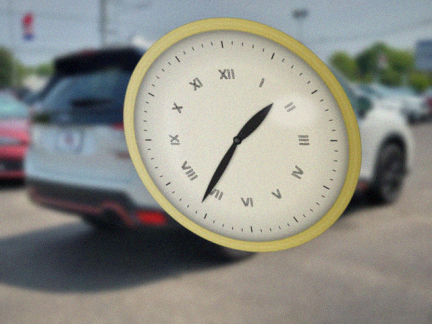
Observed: h=1 m=36
